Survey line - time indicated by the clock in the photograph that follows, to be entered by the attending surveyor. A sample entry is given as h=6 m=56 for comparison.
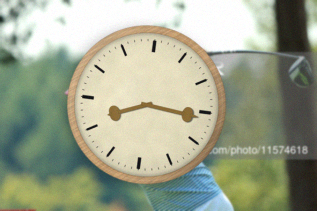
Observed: h=8 m=16
